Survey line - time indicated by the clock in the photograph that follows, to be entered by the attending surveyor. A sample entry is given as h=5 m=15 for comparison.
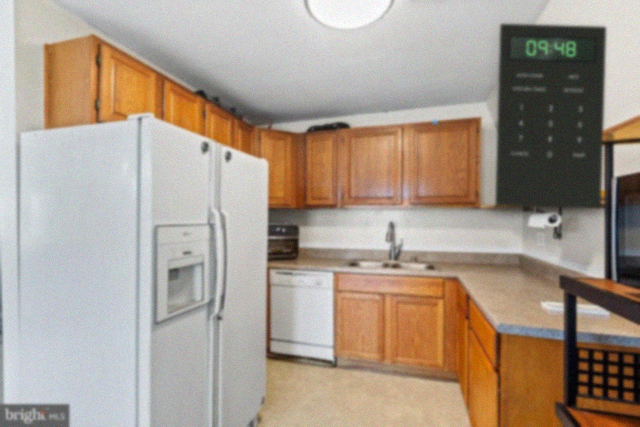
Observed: h=9 m=48
